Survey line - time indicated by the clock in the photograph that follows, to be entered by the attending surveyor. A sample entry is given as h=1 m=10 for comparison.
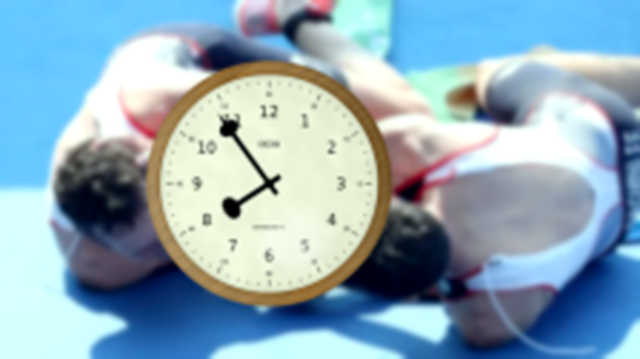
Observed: h=7 m=54
